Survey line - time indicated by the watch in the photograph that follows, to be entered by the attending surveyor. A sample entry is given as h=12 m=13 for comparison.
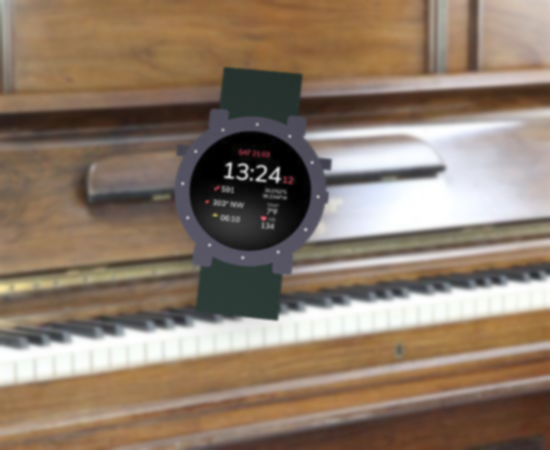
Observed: h=13 m=24
